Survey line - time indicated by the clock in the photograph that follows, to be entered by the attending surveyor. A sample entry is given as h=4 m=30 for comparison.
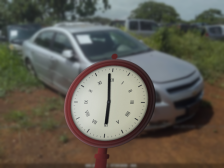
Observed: h=5 m=59
